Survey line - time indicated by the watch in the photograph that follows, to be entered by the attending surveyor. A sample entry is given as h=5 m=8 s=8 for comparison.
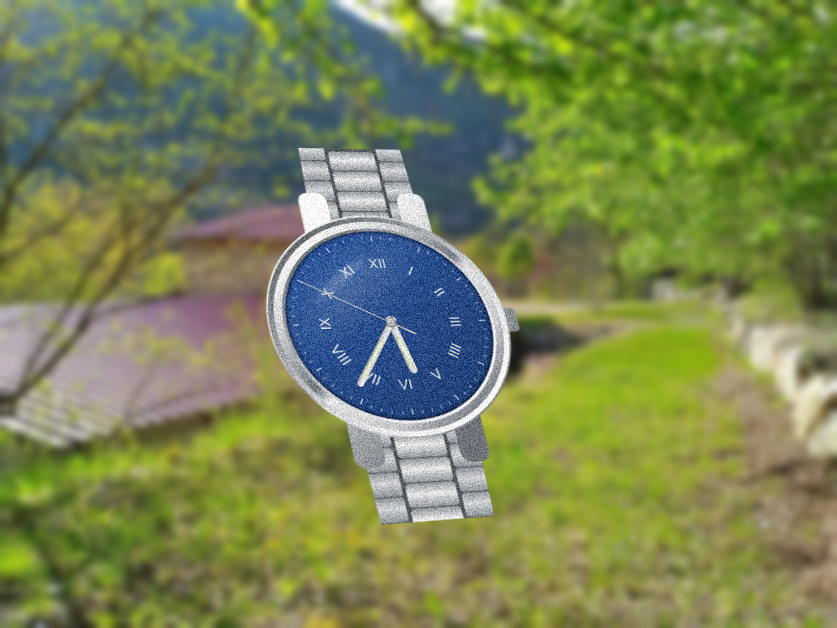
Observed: h=5 m=35 s=50
